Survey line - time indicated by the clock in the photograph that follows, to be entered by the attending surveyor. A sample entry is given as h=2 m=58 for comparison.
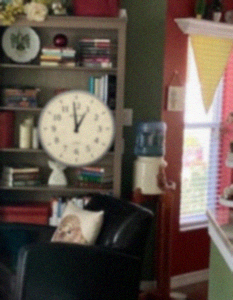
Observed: h=12 m=59
